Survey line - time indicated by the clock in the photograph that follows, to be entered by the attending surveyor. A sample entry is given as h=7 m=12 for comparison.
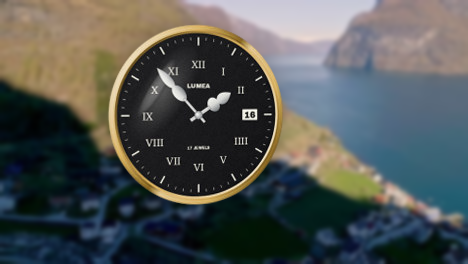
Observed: h=1 m=53
